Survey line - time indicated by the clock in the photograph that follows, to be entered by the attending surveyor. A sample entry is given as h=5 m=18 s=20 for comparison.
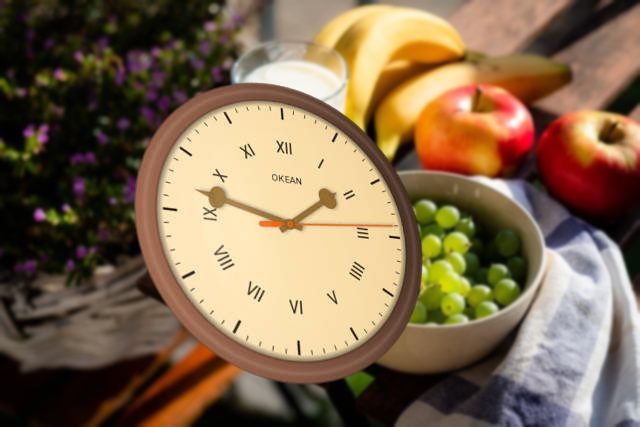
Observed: h=1 m=47 s=14
